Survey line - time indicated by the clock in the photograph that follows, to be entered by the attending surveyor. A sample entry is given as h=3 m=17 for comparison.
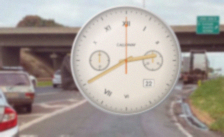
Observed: h=2 m=40
